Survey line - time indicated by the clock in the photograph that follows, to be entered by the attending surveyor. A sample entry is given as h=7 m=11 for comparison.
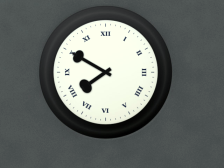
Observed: h=7 m=50
